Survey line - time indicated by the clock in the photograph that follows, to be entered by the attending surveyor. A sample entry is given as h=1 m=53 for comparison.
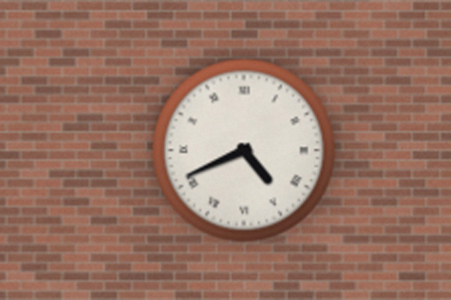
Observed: h=4 m=41
